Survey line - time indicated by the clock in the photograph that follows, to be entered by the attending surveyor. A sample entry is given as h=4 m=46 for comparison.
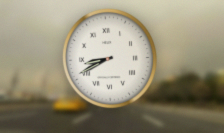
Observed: h=8 m=41
